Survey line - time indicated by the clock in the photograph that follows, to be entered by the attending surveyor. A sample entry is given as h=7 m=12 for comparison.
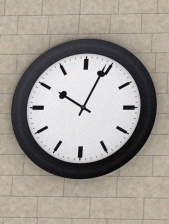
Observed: h=10 m=4
